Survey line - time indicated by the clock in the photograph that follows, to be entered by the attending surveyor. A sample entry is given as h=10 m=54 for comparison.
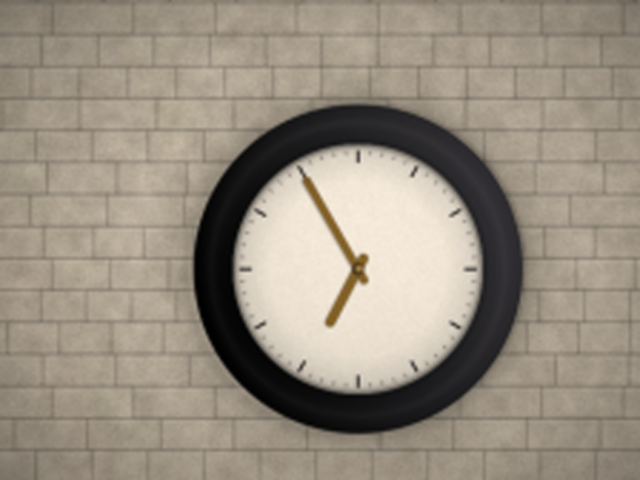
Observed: h=6 m=55
